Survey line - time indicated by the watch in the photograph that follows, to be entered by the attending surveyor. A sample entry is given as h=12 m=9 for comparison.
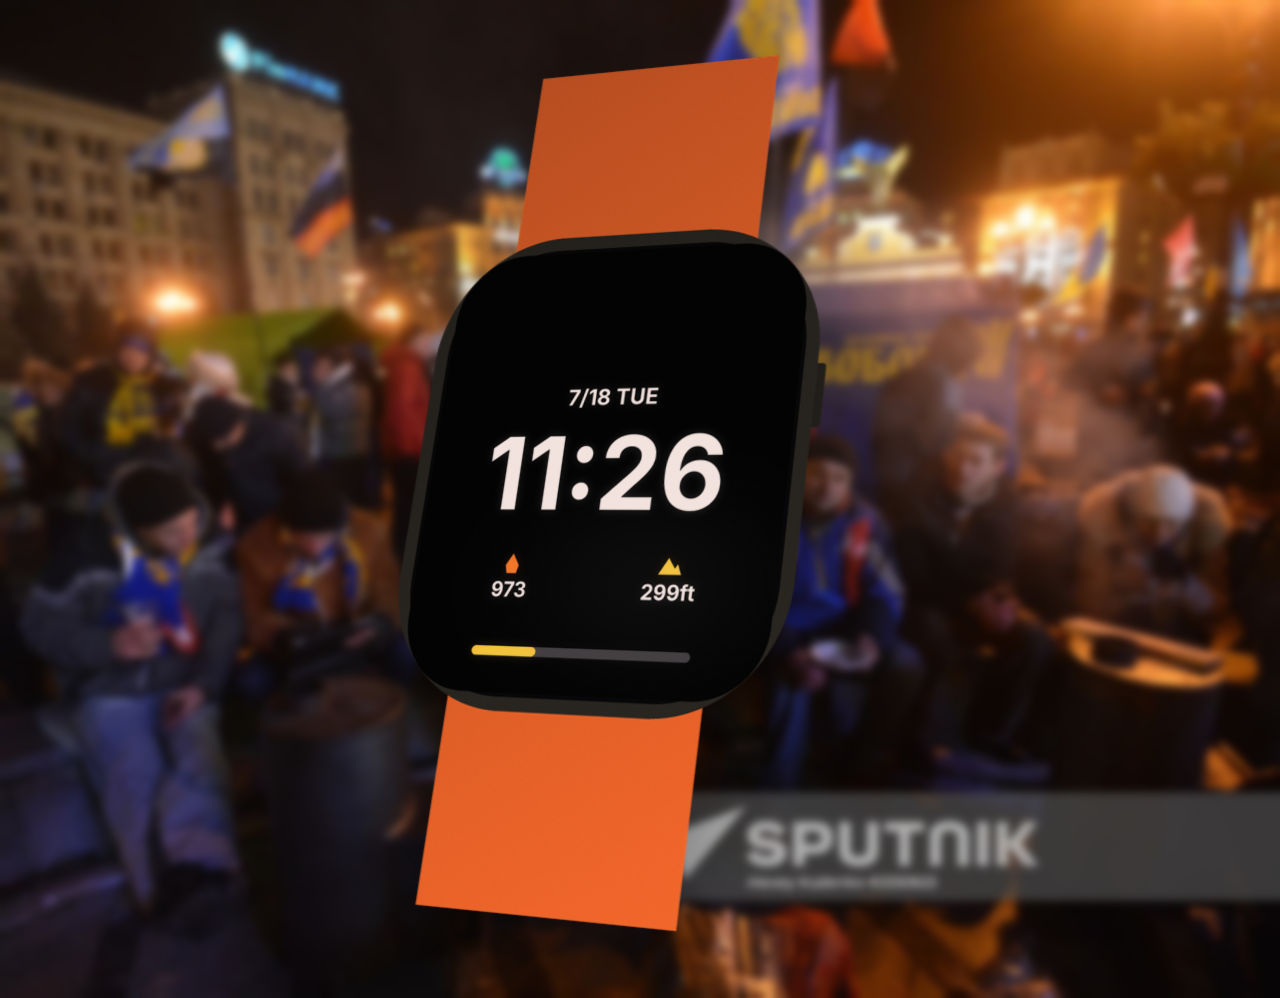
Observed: h=11 m=26
